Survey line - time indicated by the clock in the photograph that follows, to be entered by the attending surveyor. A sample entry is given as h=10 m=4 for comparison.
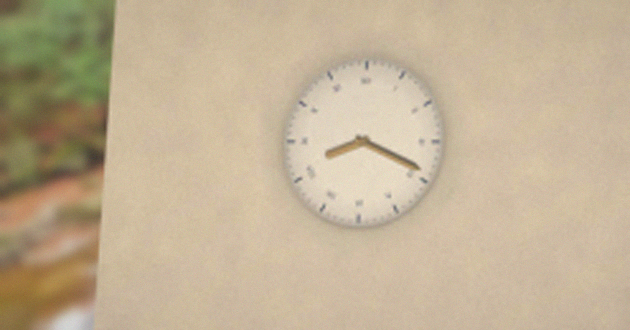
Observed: h=8 m=19
